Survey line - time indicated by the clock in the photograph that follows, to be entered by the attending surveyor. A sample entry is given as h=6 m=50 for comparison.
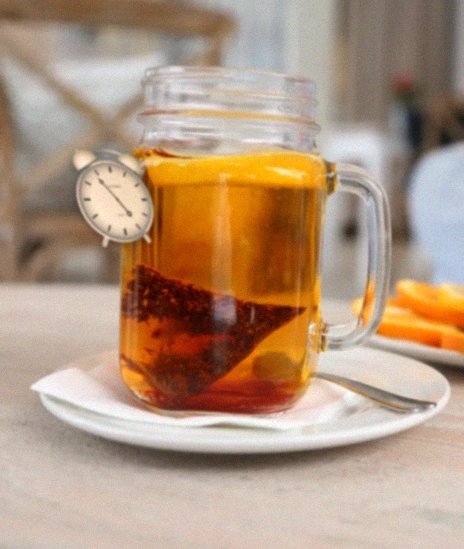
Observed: h=4 m=54
